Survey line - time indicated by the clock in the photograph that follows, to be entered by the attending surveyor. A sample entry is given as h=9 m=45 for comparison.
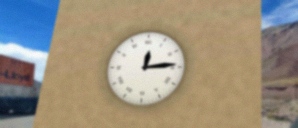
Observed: h=12 m=14
